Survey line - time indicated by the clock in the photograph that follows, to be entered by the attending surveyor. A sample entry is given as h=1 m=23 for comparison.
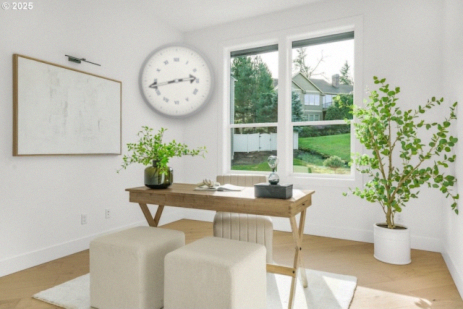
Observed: h=2 m=43
